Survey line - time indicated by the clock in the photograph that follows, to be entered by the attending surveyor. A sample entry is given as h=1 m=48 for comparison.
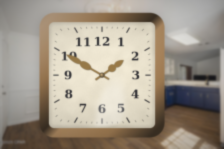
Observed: h=1 m=50
